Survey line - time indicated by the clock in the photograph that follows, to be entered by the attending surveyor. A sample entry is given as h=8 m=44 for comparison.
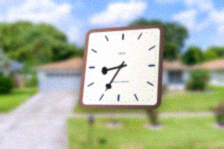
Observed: h=8 m=35
